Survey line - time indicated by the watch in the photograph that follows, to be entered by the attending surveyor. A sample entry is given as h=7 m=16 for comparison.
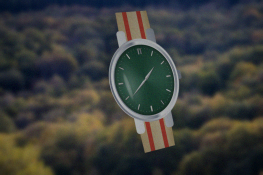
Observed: h=1 m=39
